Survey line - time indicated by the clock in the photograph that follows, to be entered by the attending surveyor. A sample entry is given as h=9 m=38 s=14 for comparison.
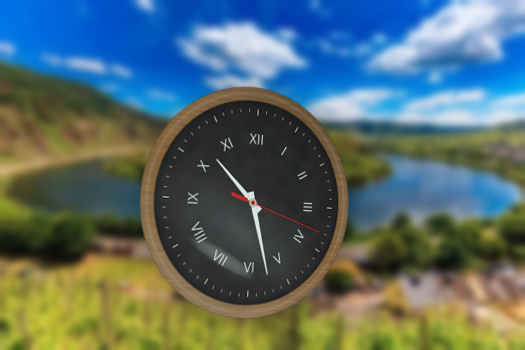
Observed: h=10 m=27 s=18
